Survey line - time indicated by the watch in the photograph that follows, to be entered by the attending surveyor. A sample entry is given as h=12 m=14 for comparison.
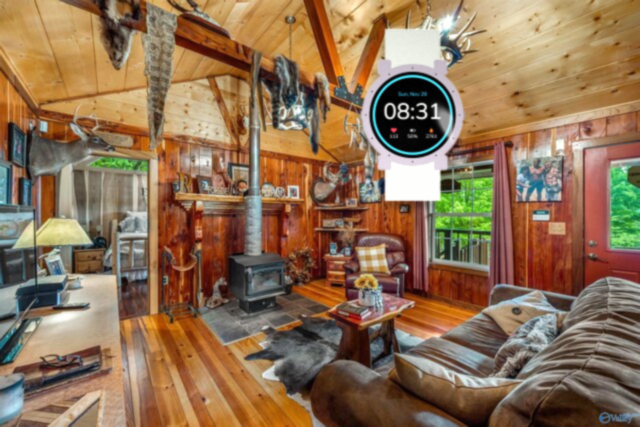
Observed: h=8 m=31
